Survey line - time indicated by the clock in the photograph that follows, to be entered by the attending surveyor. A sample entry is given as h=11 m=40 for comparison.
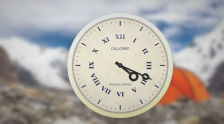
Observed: h=4 m=19
